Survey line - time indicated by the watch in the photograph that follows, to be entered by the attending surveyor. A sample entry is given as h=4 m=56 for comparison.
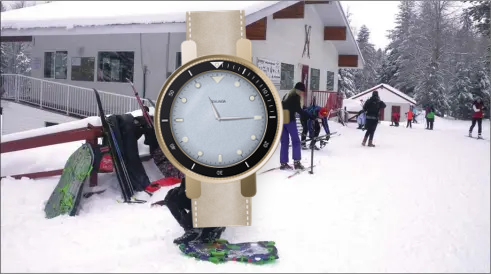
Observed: h=11 m=15
